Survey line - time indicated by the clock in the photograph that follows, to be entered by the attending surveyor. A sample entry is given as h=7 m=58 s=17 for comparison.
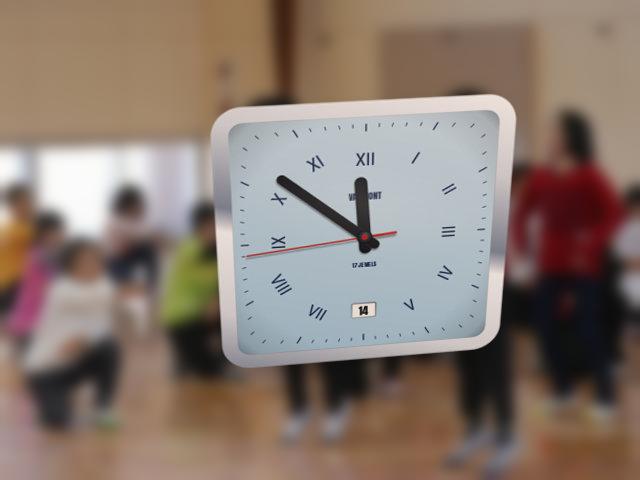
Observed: h=11 m=51 s=44
